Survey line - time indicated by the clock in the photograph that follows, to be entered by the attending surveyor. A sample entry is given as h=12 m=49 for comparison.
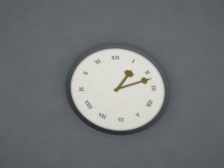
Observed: h=1 m=12
